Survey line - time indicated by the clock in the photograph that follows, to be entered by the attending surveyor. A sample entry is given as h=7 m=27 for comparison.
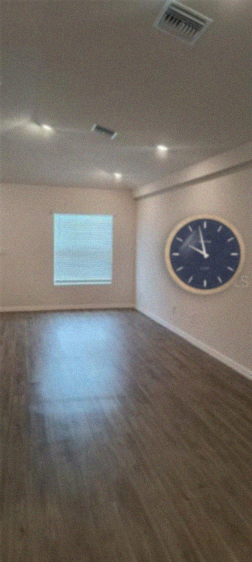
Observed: h=9 m=58
